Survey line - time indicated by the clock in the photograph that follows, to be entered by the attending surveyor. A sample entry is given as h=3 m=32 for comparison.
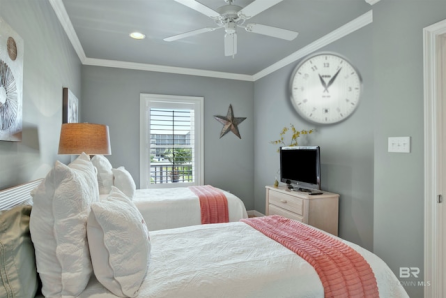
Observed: h=11 m=6
